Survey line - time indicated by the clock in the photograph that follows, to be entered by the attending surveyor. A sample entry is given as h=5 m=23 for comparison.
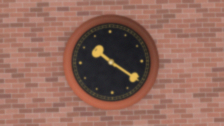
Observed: h=10 m=21
